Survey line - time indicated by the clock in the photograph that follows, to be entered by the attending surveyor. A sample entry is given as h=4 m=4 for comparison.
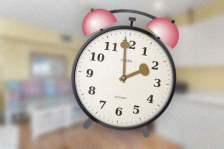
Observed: h=1 m=59
